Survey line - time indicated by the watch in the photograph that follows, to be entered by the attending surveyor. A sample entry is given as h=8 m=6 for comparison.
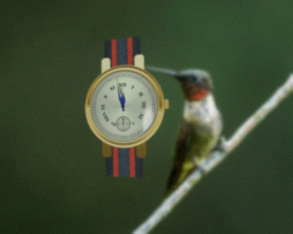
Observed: h=11 m=58
